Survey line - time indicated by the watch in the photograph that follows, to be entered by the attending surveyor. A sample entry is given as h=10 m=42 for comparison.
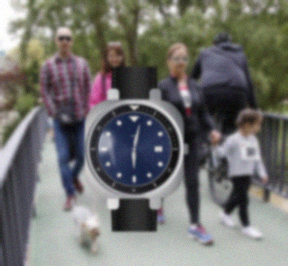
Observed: h=6 m=2
